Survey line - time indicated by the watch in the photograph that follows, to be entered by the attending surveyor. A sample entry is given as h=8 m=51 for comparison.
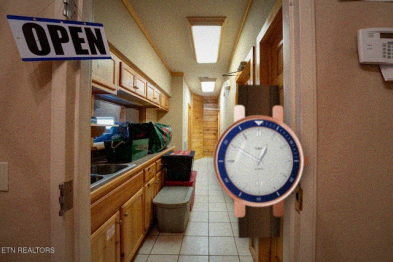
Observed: h=12 m=50
